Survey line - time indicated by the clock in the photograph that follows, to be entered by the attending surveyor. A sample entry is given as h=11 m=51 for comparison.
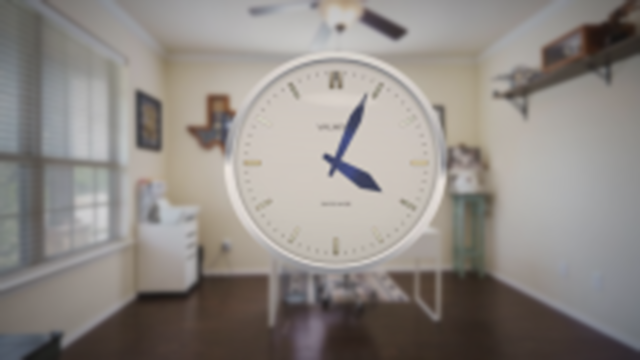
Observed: h=4 m=4
